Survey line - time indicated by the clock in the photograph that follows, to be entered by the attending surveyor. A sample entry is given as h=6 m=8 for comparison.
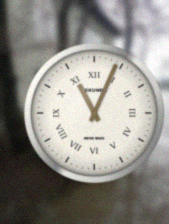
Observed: h=11 m=4
